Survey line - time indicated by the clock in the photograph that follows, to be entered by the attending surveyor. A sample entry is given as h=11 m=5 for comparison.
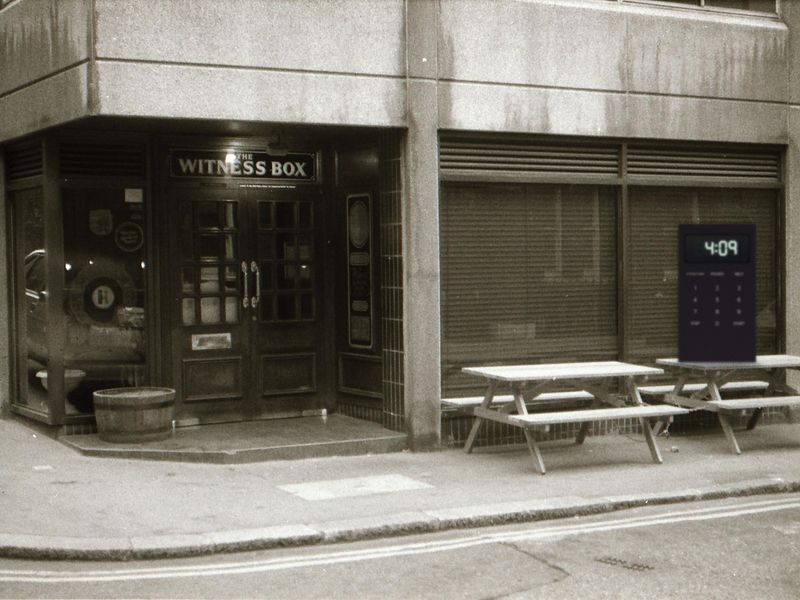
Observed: h=4 m=9
